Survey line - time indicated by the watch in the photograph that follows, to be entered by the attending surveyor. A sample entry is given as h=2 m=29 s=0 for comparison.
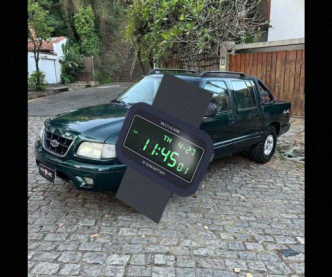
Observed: h=11 m=45 s=1
